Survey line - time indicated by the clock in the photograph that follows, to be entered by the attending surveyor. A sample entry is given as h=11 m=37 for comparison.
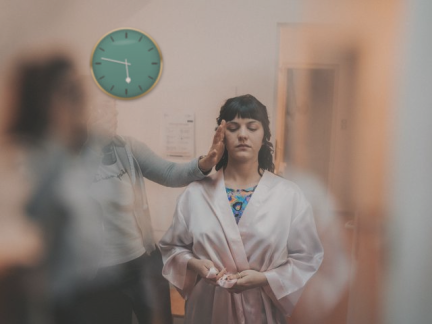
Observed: h=5 m=47
